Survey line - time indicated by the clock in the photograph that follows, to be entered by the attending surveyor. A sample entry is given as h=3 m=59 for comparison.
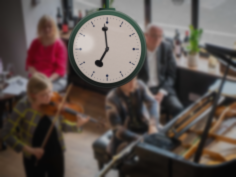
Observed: h=6 m=59
